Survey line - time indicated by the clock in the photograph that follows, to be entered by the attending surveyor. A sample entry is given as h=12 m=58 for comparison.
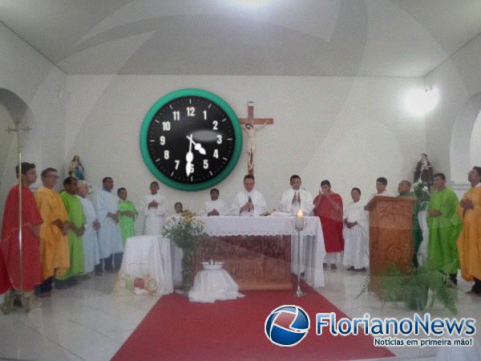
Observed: h=4 m=31
